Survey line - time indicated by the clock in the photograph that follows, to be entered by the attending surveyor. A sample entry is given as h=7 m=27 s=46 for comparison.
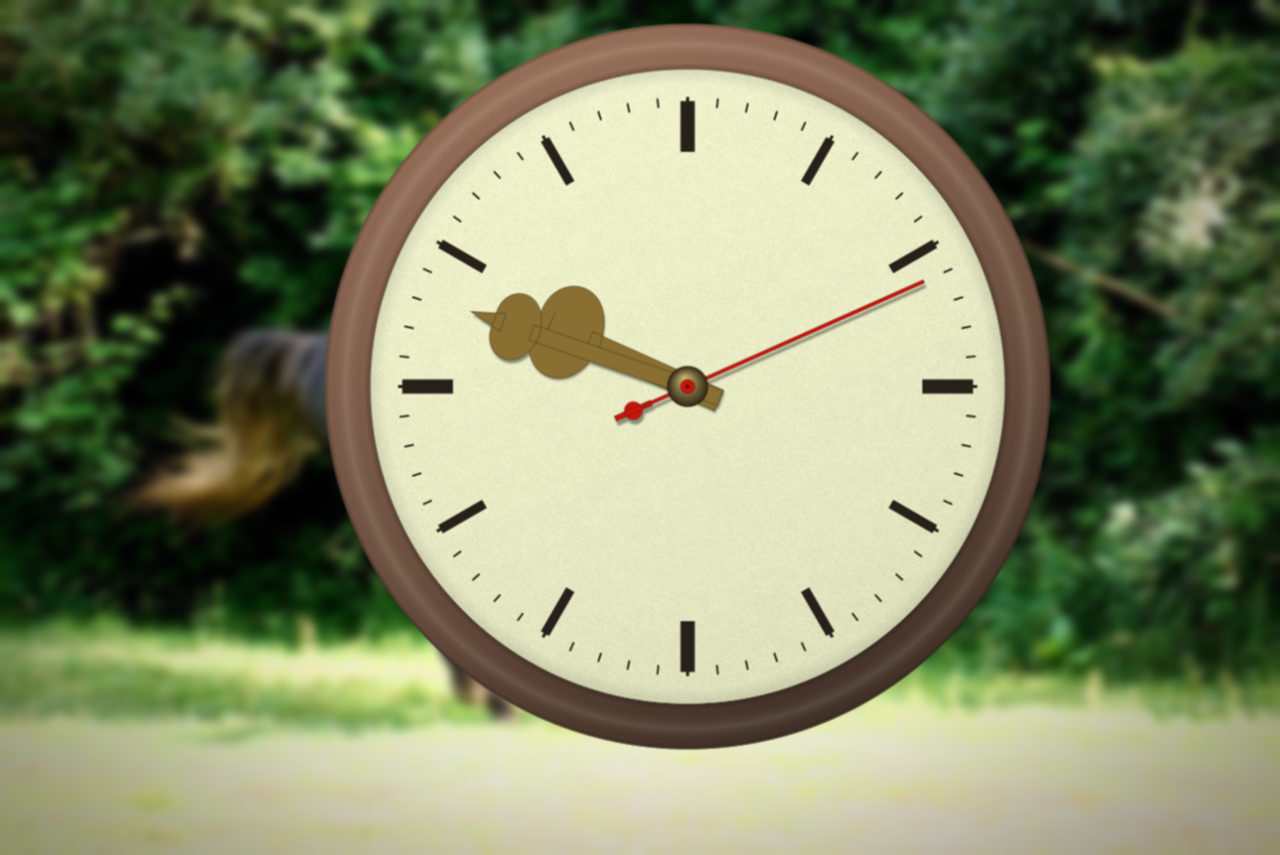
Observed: h=9 m=48 s=11
